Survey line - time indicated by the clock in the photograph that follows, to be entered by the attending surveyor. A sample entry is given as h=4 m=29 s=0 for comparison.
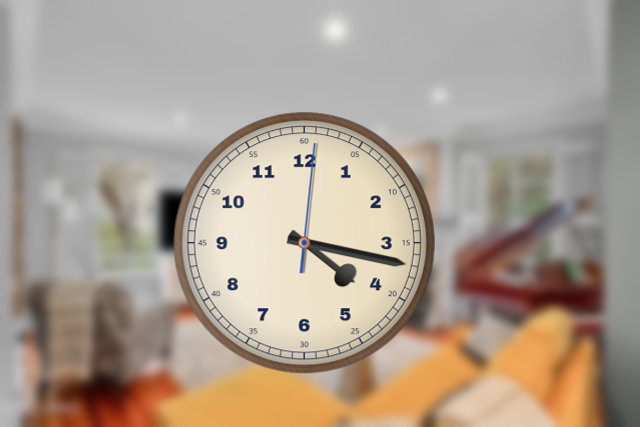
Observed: h=4 m=17 s=1
